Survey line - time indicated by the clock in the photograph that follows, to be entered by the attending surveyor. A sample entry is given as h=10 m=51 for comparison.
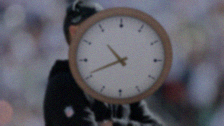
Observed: h=10 m=41
